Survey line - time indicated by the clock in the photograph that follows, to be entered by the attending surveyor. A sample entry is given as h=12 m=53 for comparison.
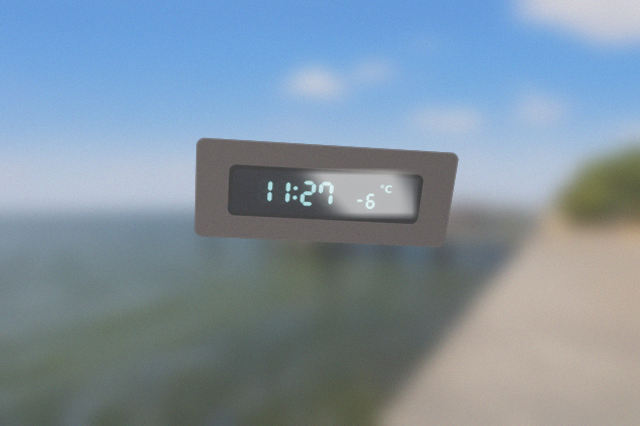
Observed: h=11 m=27
